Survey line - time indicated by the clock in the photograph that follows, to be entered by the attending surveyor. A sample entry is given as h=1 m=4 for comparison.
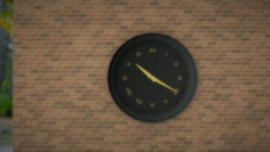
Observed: h=10 m=20
